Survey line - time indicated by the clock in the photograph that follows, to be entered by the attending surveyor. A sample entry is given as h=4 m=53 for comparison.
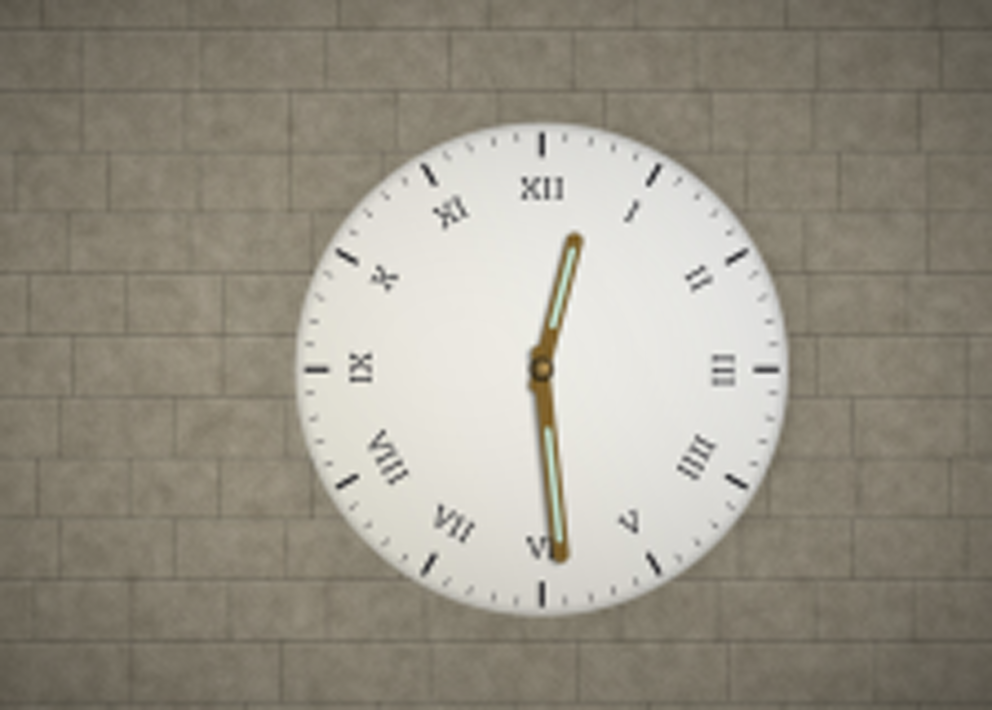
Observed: h=12 m=29
